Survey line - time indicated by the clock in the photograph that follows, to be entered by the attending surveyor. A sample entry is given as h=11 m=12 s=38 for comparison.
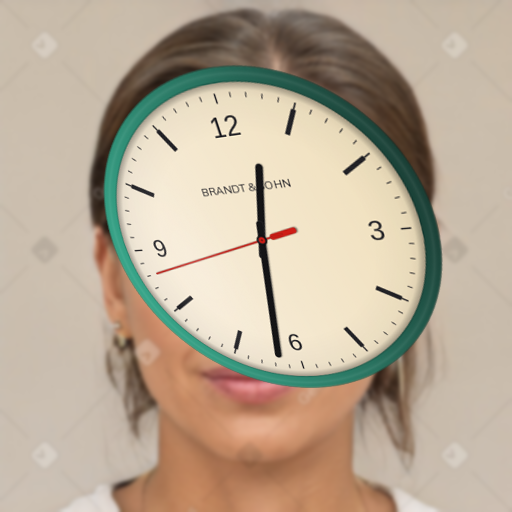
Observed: h=12 m=31 s=43
